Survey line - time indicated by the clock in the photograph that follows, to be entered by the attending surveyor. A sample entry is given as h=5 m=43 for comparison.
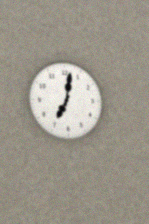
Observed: h=7 m=2
